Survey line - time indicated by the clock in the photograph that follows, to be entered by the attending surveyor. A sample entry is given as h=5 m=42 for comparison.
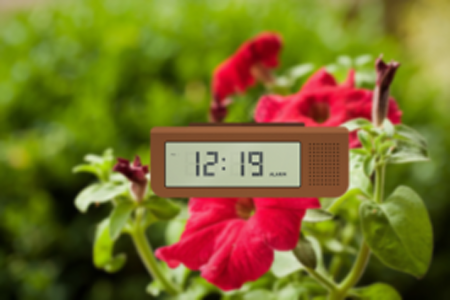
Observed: h=12 m=19
